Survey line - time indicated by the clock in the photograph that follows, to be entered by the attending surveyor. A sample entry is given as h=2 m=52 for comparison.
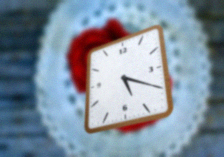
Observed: h=5 m=20
